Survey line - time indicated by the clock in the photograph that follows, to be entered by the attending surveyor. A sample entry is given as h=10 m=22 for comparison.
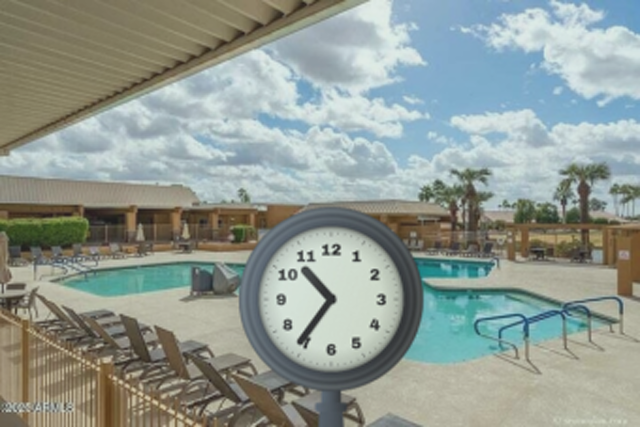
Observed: h=10 m=36
